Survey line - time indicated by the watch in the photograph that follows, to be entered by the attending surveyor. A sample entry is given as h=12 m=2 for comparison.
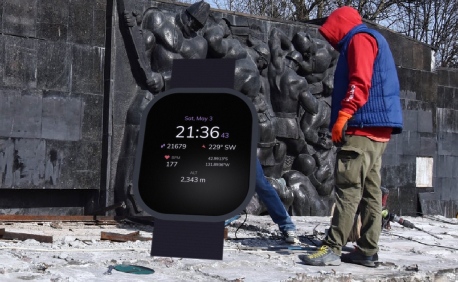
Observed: h=21 m=36
